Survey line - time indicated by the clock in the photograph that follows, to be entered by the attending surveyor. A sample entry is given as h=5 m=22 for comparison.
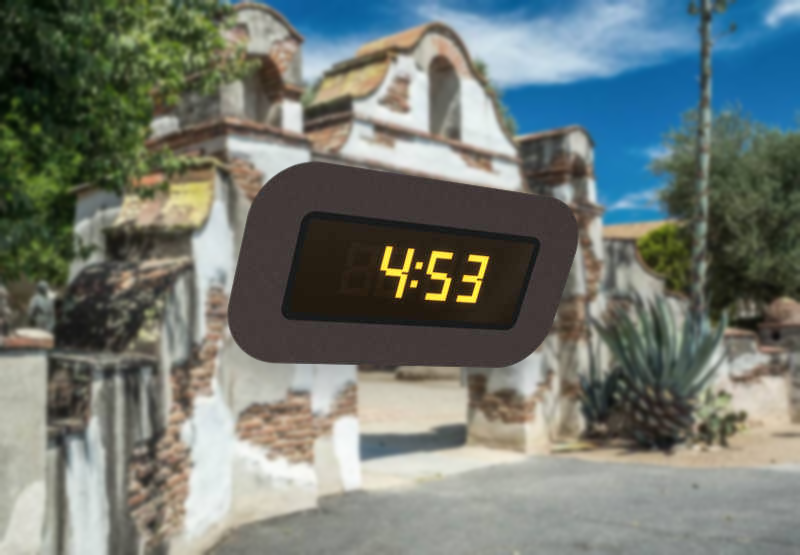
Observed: h=4 m=53
